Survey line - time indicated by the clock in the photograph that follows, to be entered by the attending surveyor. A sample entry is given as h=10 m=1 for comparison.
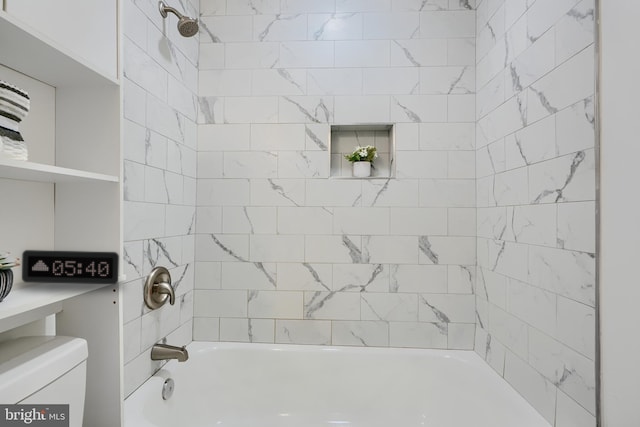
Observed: h=5 m=40
